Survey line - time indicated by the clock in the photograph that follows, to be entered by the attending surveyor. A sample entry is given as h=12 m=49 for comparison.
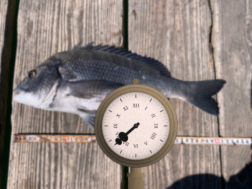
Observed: h=7 m=38
